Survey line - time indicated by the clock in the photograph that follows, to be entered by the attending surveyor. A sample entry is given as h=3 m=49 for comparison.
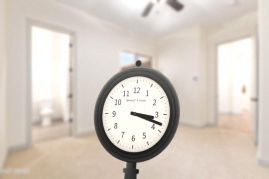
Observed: h=3 m=18
